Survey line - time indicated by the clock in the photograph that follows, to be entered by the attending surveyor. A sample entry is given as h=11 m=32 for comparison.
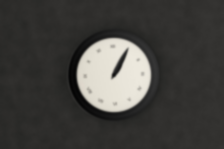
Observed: h=1 m=5
